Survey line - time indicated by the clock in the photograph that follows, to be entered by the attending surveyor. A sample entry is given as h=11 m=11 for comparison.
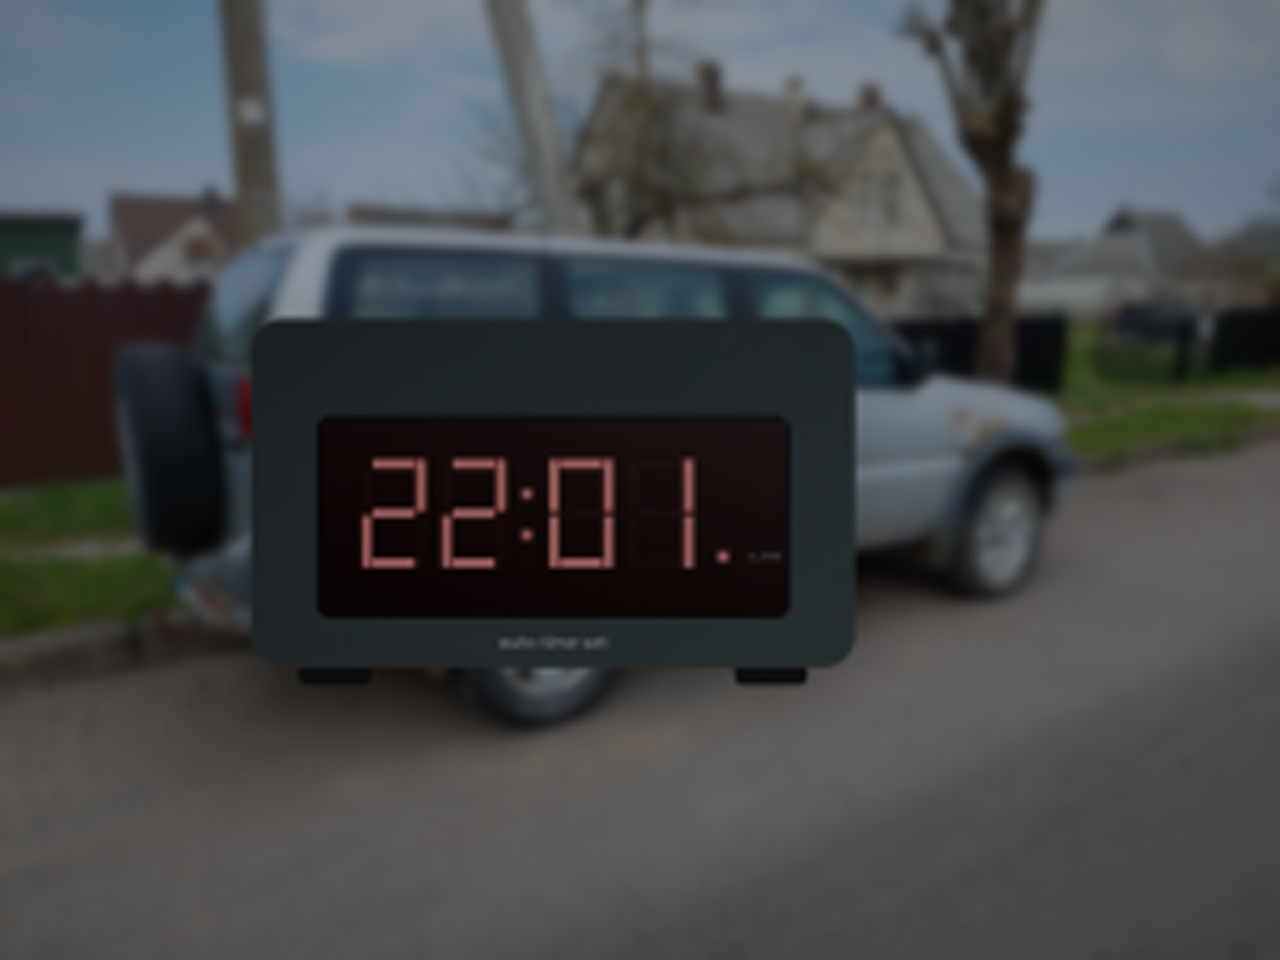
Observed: h=22 m=1
